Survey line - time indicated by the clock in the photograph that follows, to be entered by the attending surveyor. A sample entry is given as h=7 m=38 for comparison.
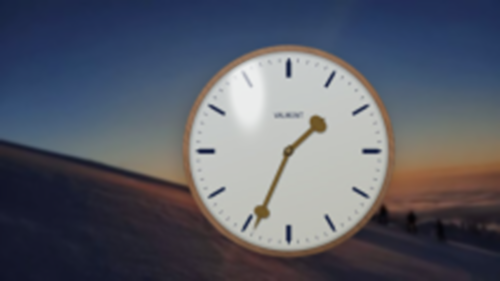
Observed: h=1 m=34
